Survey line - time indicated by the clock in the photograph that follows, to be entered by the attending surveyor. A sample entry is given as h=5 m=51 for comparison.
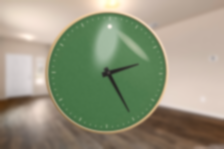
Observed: h=2 m=25
